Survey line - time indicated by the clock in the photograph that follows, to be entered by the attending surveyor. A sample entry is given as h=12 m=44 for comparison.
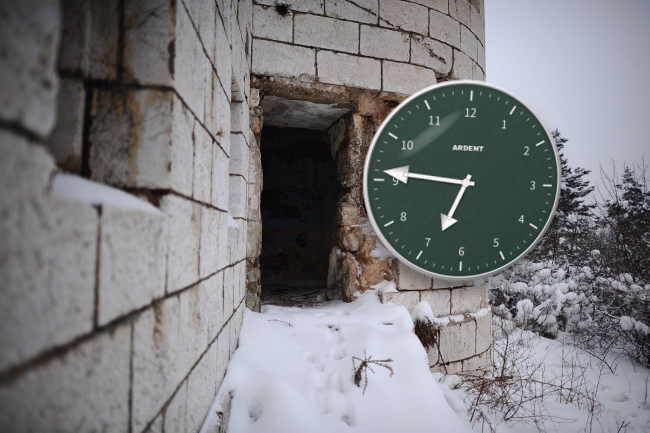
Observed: h=6 m=46
